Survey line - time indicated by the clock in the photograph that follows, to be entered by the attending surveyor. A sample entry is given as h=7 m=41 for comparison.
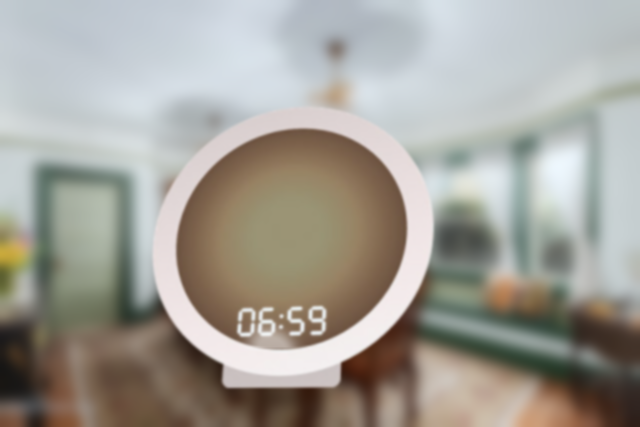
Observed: h=6 m=59
